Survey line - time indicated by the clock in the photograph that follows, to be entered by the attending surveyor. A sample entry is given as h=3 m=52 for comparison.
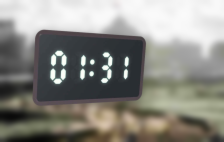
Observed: h=1 m=31
